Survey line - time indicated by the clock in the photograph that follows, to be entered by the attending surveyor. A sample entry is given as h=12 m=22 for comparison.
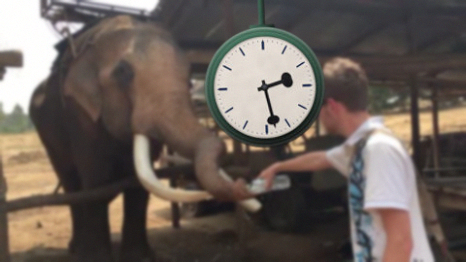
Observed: h=2 m=28
